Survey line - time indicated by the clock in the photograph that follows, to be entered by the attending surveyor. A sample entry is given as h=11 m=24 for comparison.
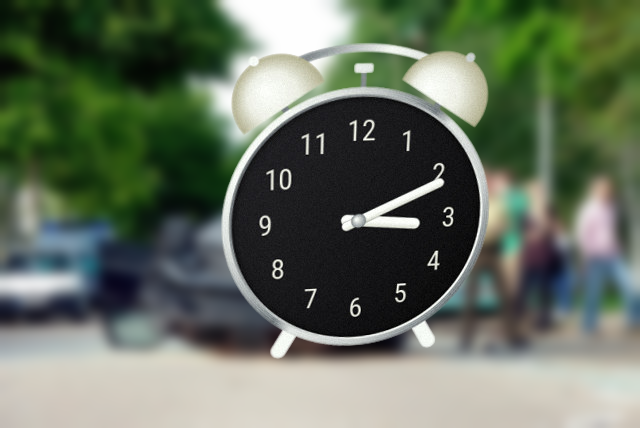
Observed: h=3 m=11
